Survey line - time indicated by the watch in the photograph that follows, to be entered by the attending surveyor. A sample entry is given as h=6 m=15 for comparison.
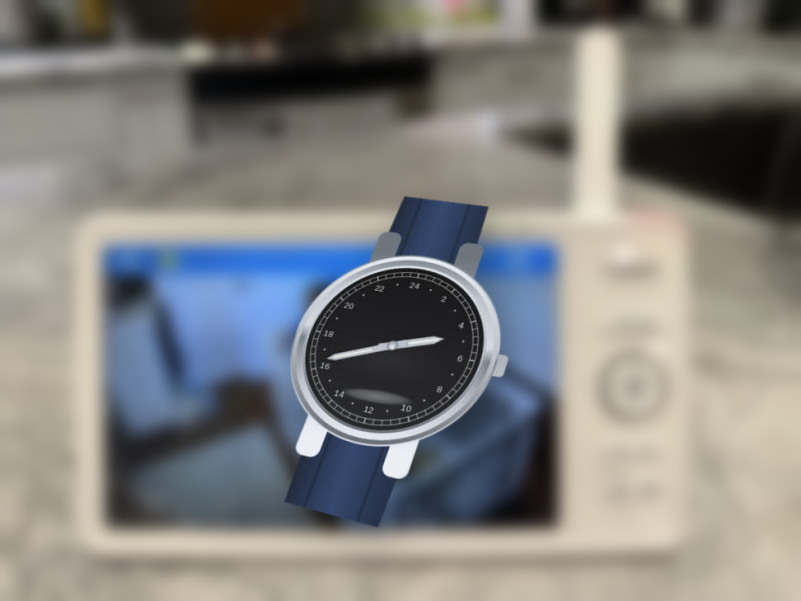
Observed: h=4 m=41
